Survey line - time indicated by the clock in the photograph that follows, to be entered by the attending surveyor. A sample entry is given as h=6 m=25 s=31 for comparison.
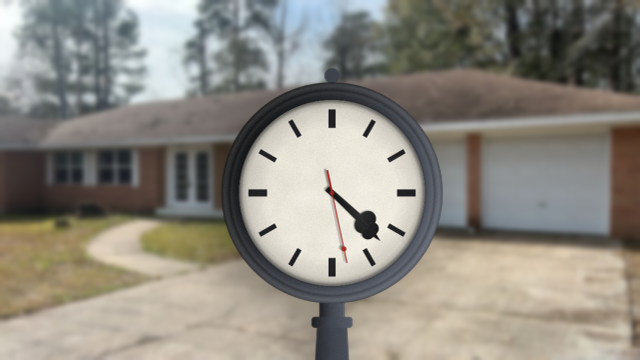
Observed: h=4 m=22 s=28
